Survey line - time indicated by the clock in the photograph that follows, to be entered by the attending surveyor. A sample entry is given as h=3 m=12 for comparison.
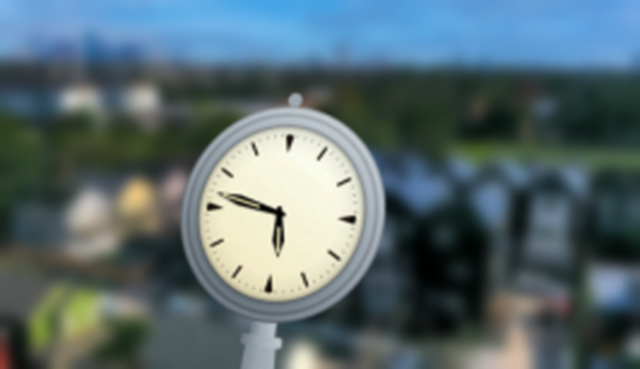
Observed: h=5 m=47
